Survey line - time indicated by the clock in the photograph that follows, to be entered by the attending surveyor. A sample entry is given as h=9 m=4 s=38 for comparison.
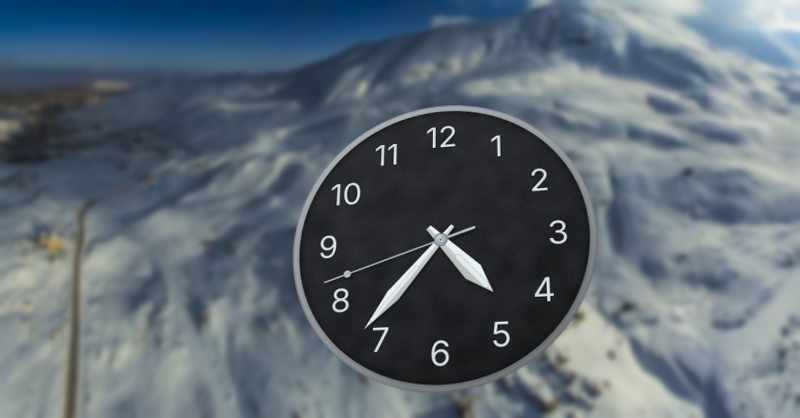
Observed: h=4 m=36 s=42
